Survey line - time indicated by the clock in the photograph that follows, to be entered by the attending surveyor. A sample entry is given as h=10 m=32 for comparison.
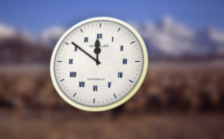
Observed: h=11 m=51
